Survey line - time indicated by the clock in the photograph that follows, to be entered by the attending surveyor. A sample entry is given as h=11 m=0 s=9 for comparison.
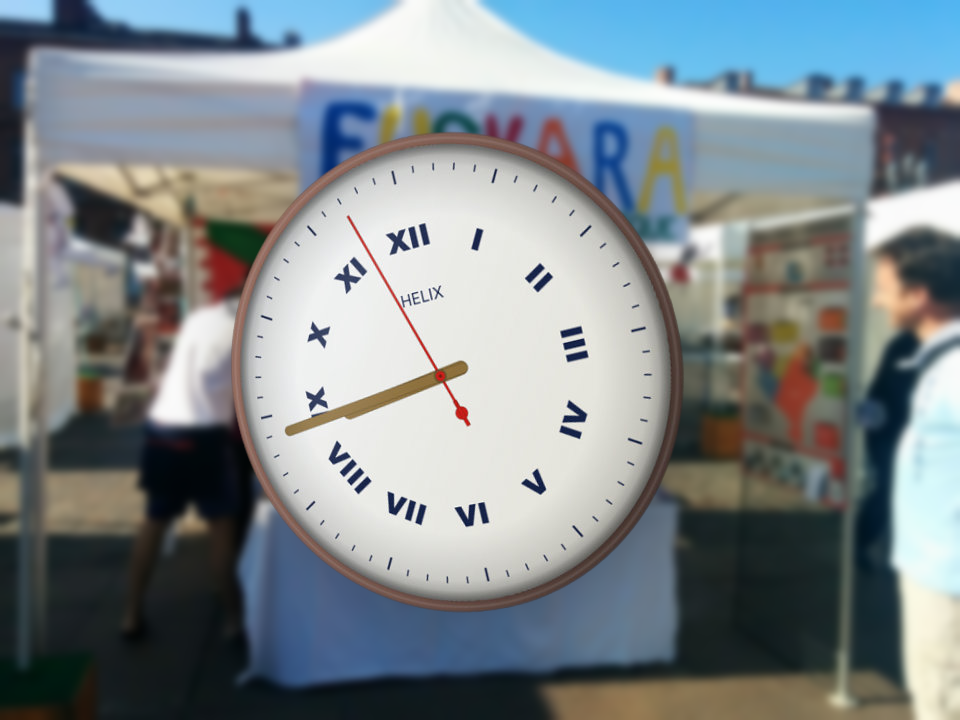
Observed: h=8 m=43 s=57
